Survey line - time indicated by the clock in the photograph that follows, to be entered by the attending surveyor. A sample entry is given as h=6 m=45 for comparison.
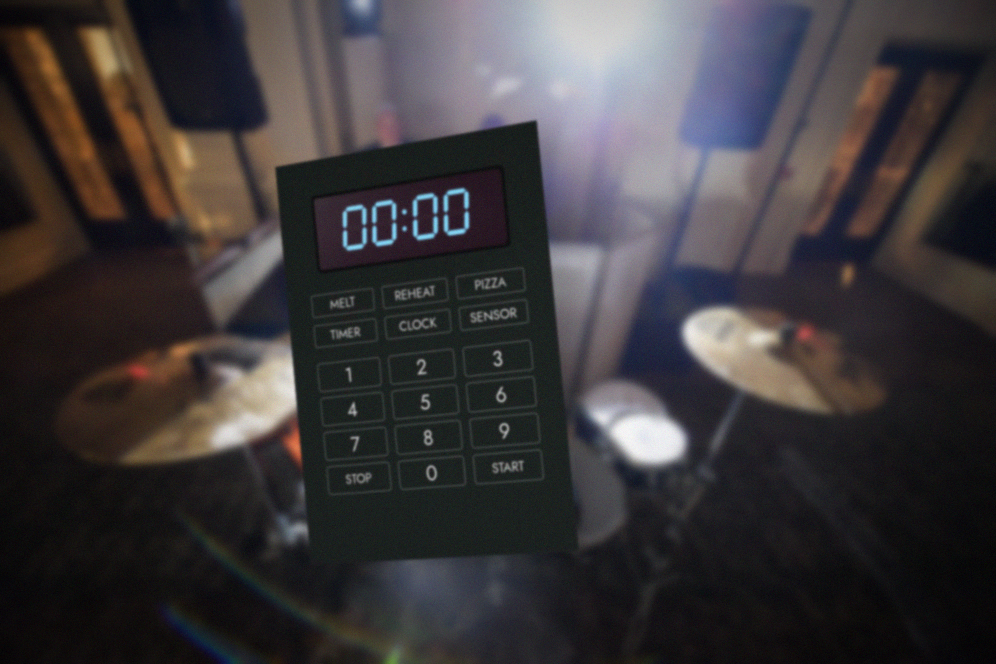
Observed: h=0 m=0
